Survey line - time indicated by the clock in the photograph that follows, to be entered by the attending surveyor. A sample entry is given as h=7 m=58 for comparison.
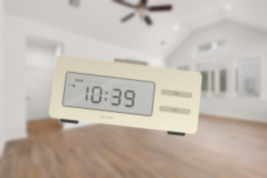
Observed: h=10 m=39
